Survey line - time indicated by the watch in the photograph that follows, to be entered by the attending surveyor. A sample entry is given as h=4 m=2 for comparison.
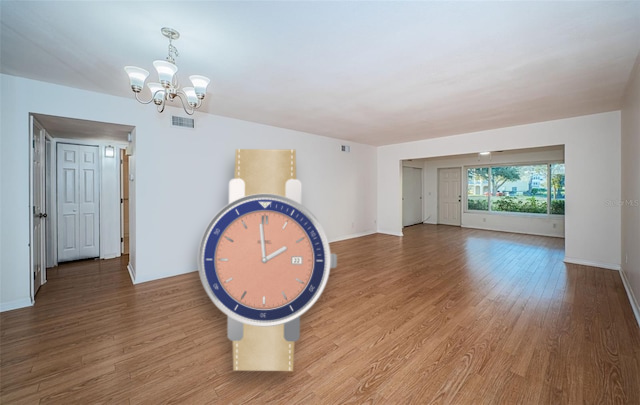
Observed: h=1 m=59
